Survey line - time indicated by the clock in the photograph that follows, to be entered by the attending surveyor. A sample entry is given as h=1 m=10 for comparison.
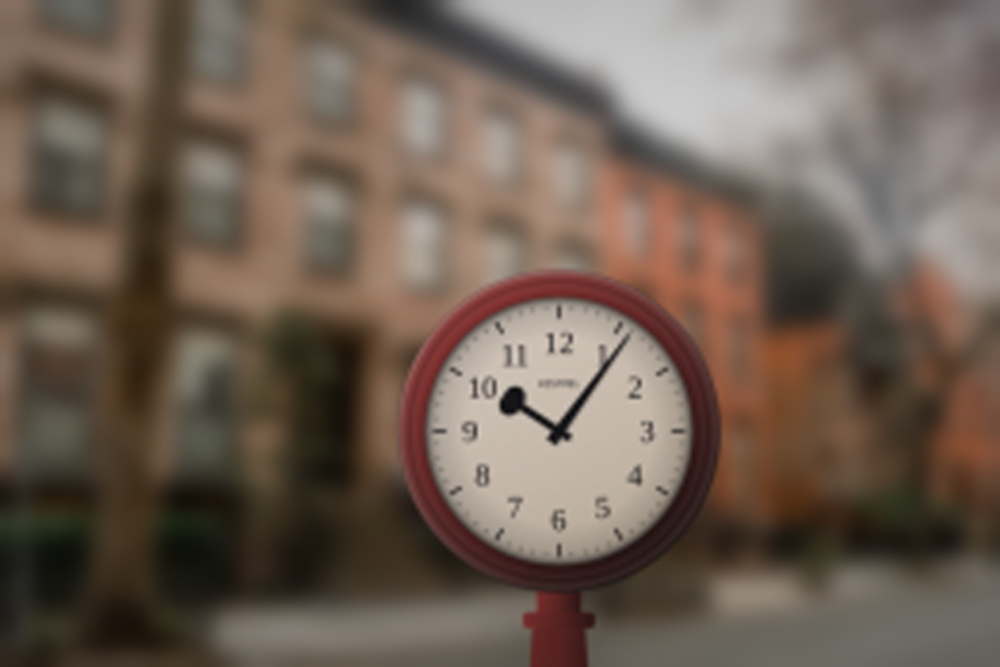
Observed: h=10 m=6
